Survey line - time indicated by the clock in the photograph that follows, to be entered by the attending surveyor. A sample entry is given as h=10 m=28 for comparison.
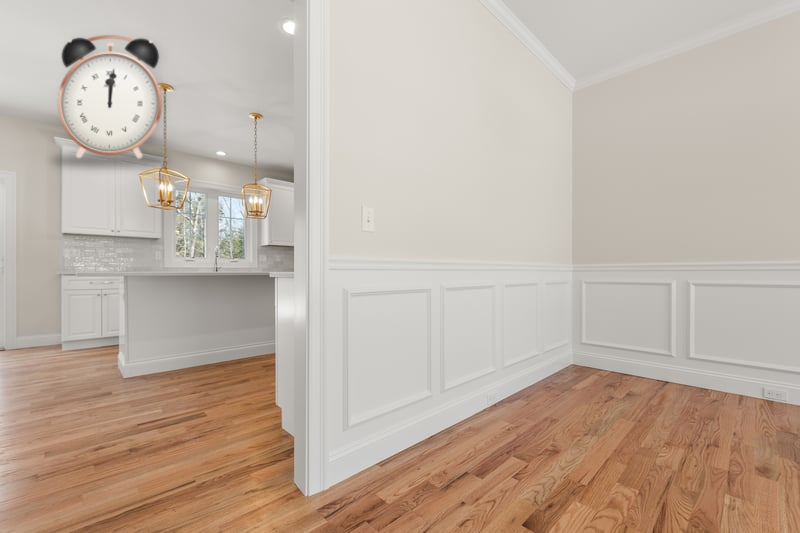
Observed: h=12 m=1
